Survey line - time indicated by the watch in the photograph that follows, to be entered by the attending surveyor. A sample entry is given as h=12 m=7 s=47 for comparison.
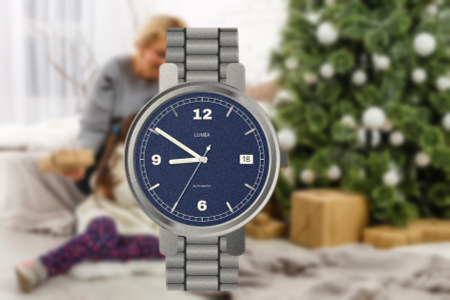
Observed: h=8 m=50 s=35
